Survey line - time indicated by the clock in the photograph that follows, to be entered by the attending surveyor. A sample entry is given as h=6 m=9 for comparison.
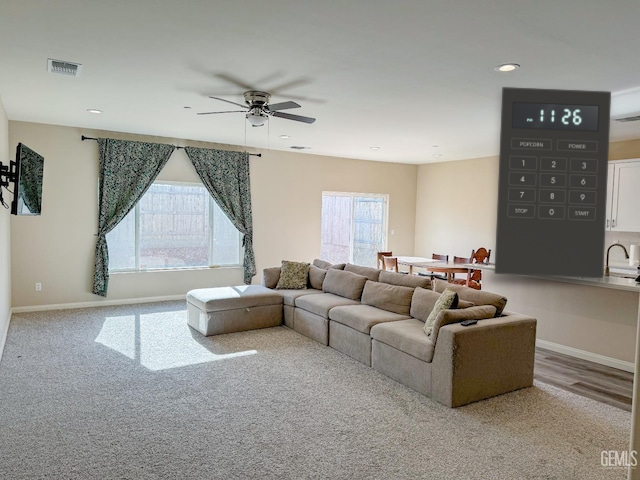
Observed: h=11 m=26
